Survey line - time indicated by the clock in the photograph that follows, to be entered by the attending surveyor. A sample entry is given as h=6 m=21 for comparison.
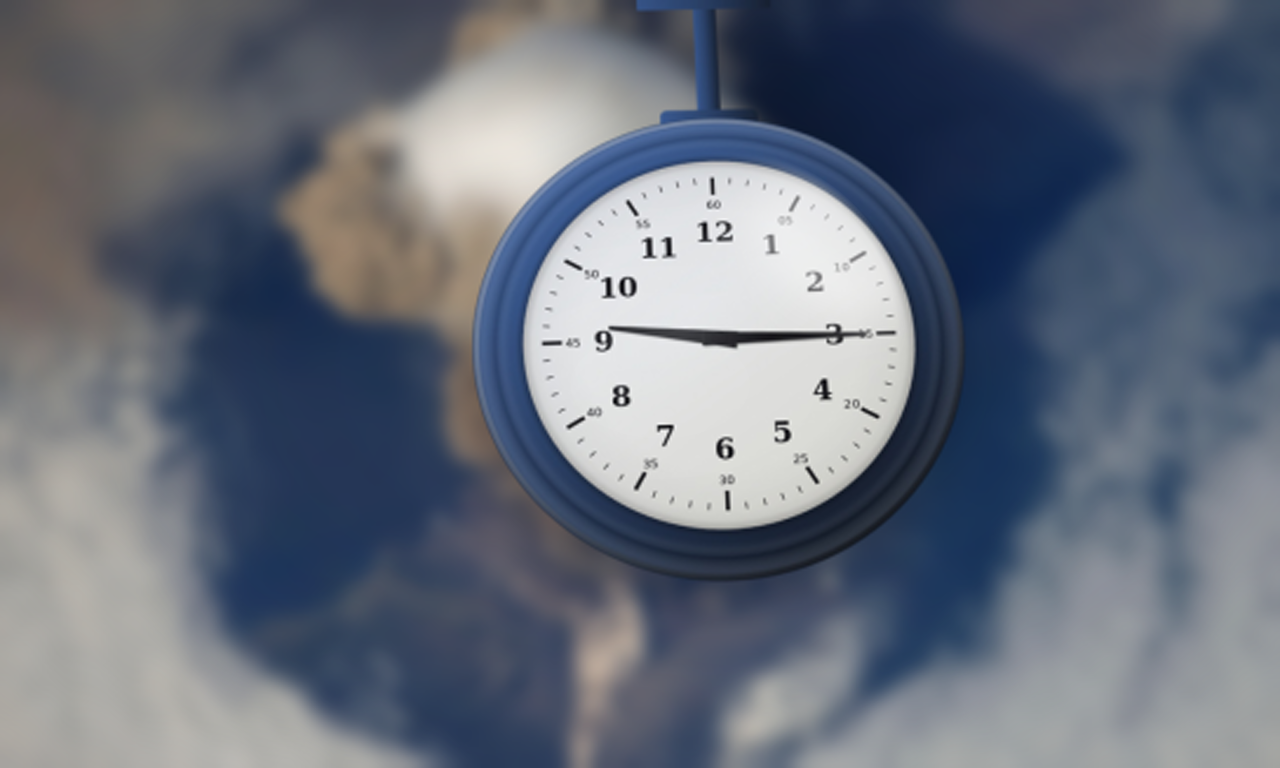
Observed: h=9 m=15
